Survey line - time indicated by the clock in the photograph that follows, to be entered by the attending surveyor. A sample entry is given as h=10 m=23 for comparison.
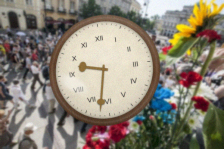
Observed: h=9 m=32
